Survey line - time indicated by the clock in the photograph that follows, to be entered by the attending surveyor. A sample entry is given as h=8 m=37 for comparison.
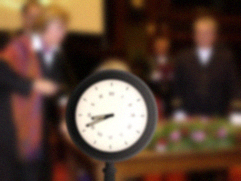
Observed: h=8 m=41
